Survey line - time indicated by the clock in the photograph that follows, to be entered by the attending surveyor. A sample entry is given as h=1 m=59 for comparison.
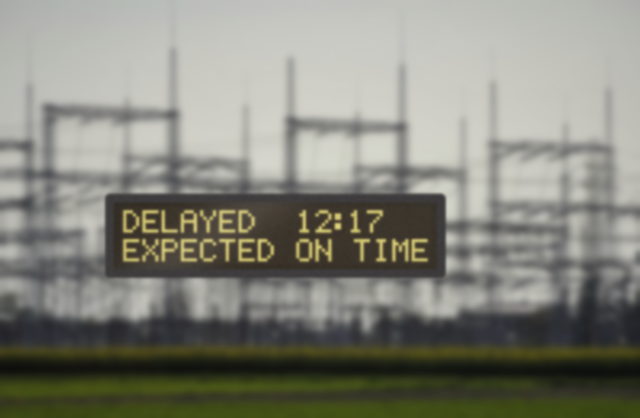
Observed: h=12 m=17
